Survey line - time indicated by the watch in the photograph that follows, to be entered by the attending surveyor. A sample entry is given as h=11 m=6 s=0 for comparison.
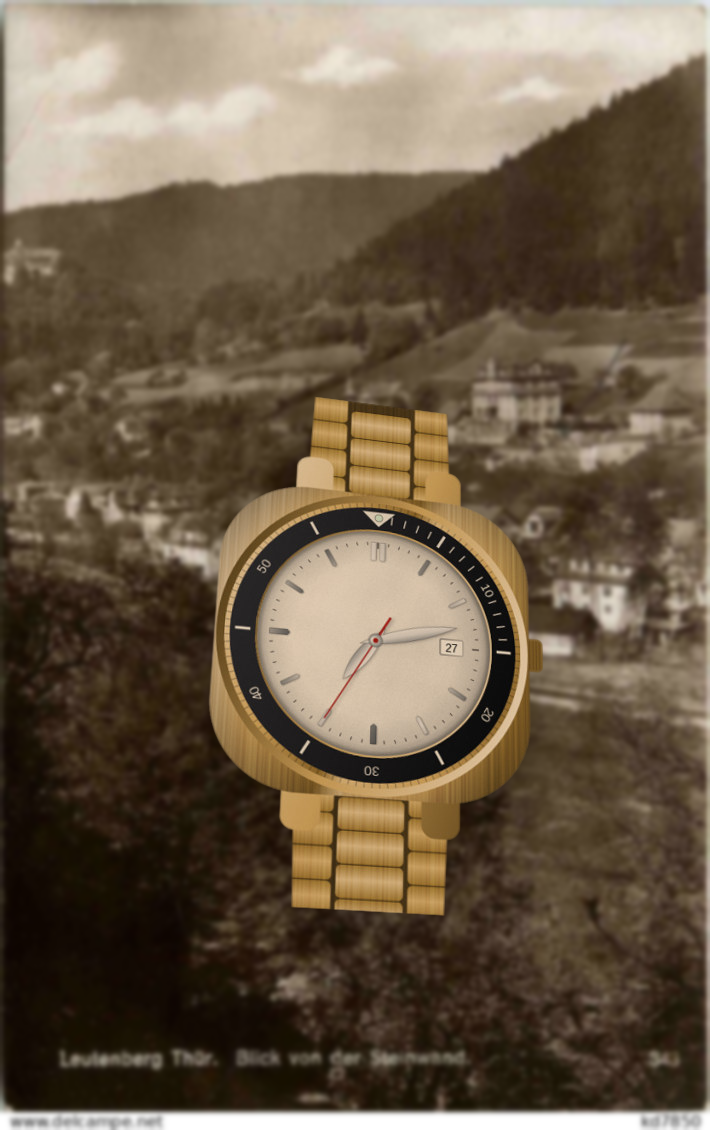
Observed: h=7 m=12 s=35
